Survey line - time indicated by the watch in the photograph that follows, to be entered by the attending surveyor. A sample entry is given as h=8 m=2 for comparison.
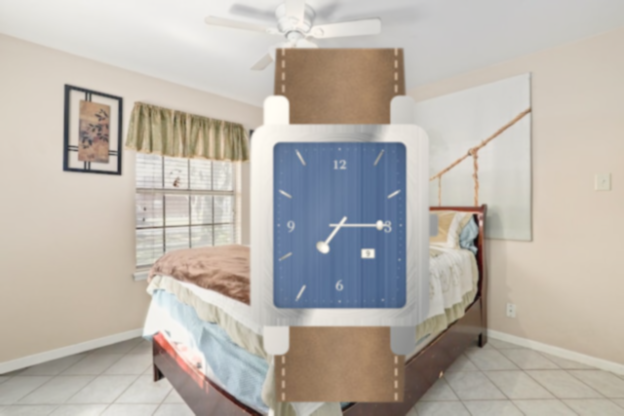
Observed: h=7 m=15
